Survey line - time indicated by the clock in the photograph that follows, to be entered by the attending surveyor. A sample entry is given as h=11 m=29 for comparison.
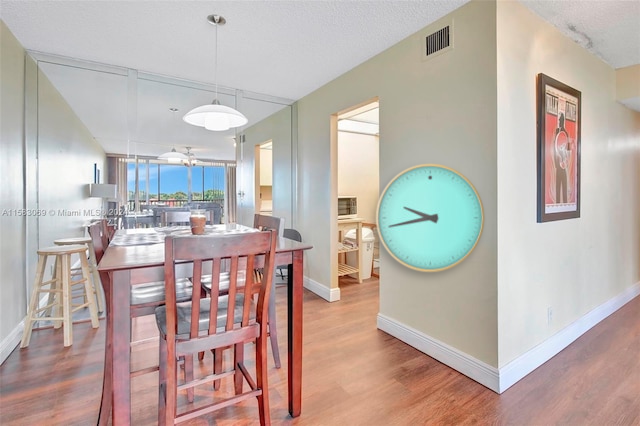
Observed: h=9 m=43
